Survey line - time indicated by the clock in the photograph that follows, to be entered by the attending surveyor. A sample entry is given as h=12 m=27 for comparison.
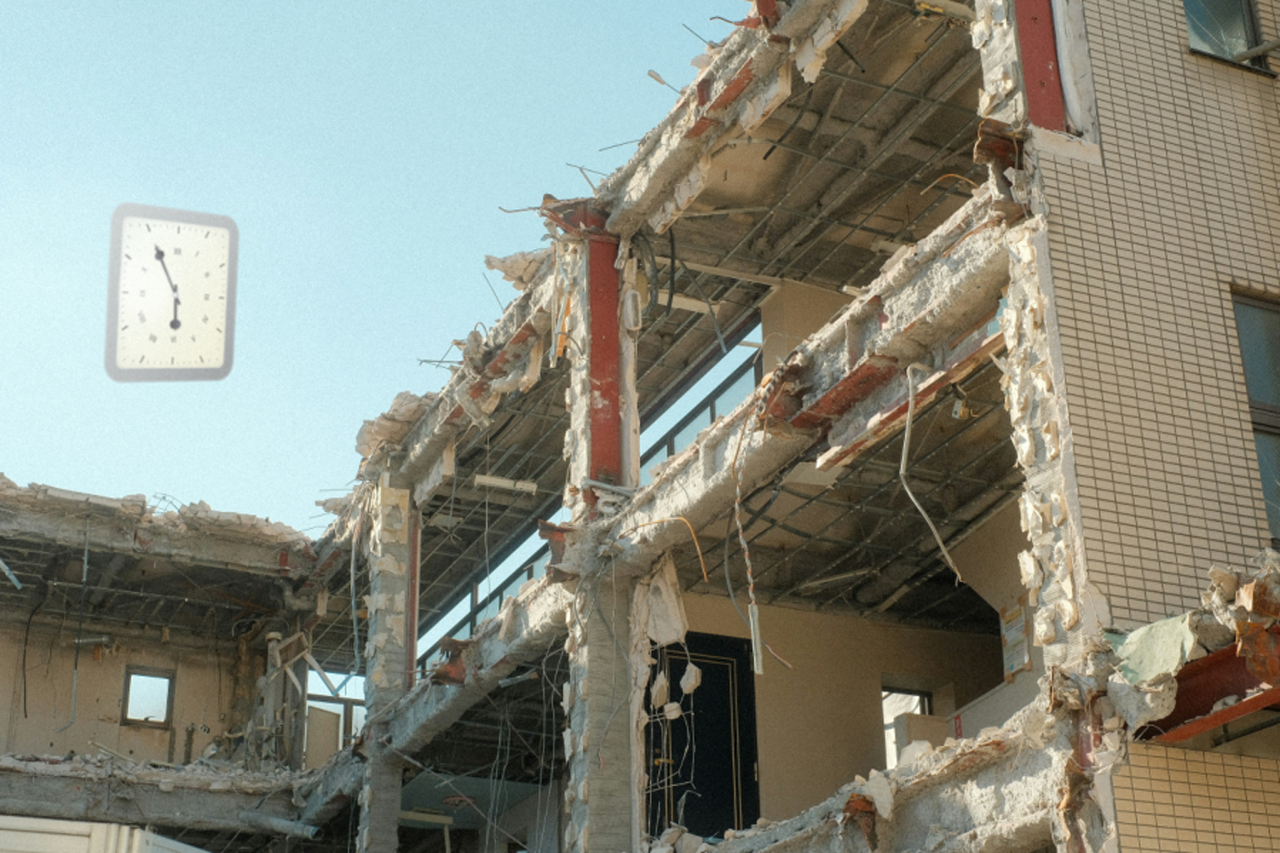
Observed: h=5 m=55
